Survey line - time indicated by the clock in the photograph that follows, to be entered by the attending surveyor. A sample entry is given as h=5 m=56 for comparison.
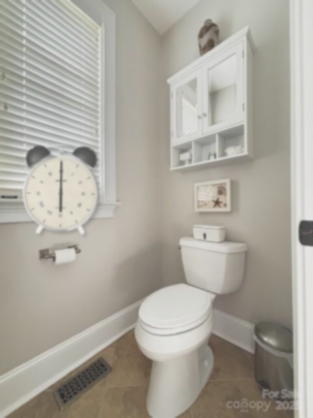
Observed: h=6 m=0
